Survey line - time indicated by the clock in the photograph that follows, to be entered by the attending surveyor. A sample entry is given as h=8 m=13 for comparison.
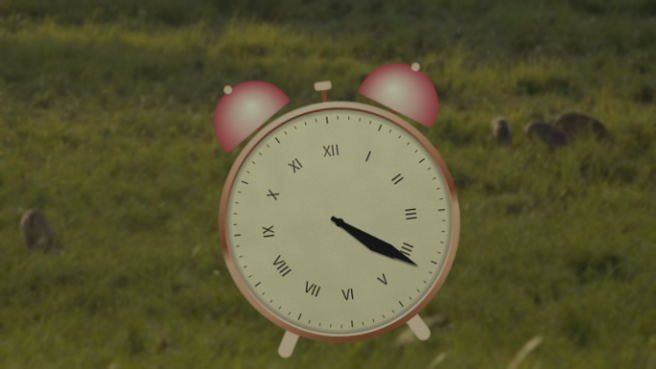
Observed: h=4 m=21
